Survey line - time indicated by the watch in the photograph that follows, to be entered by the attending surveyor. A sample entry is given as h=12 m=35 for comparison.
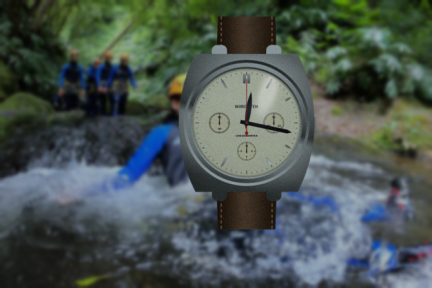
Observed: h=12 m=17
